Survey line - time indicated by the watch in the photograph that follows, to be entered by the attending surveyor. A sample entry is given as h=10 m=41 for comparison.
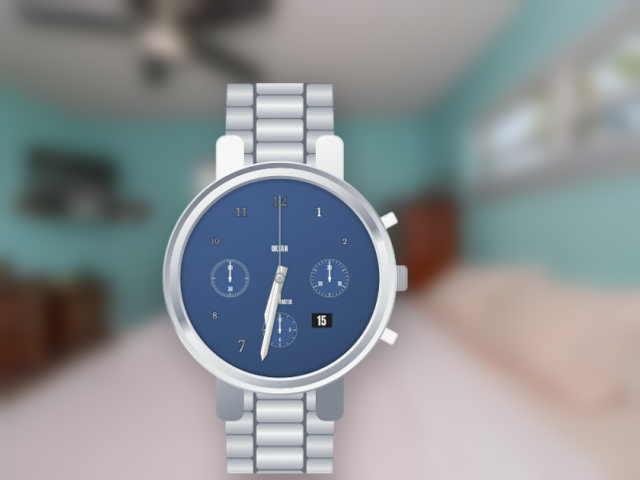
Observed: h=6 m=32
